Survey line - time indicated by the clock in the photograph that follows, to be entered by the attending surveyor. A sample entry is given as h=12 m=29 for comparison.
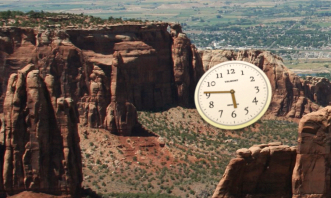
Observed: h=5 m=46
